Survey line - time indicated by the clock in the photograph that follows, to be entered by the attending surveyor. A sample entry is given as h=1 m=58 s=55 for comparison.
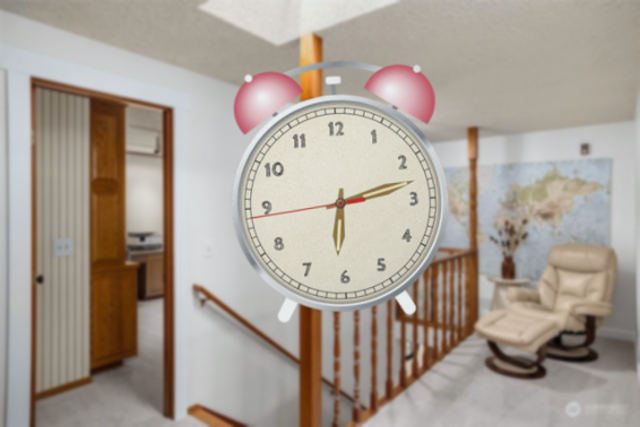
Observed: h=6 m=12 s=44
